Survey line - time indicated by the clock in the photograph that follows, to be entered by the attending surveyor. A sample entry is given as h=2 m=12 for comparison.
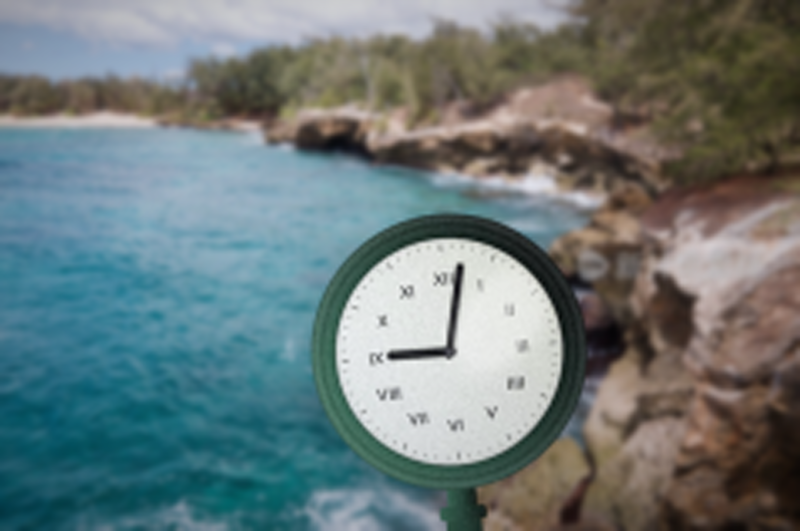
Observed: h=9 m=2
